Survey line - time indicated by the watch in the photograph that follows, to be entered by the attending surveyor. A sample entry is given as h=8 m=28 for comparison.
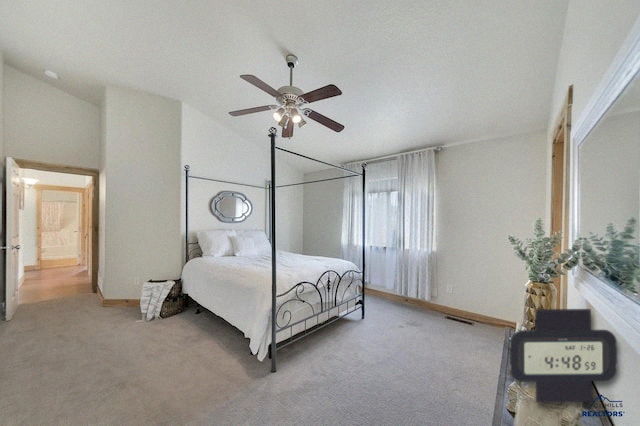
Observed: h=4 m=48
